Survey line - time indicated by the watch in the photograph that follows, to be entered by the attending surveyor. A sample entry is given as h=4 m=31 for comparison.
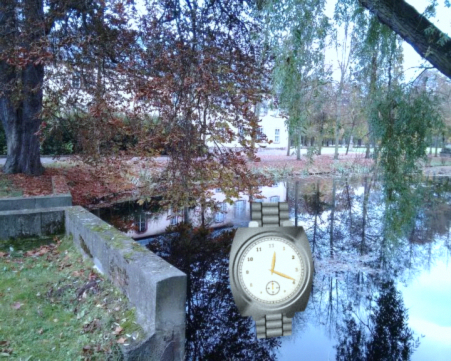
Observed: h=12 m=19
